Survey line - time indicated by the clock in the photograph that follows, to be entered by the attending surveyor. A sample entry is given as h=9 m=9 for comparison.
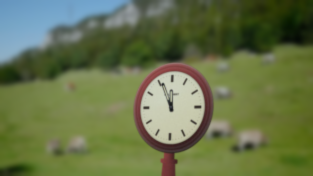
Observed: h=11 m=56
